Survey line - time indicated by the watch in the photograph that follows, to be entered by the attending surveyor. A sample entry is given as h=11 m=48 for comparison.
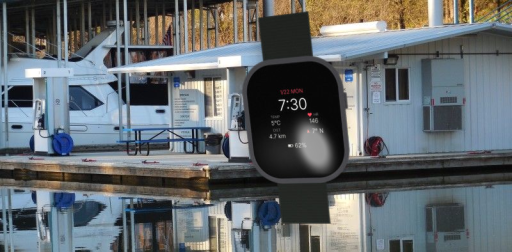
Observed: h=7 m=30
